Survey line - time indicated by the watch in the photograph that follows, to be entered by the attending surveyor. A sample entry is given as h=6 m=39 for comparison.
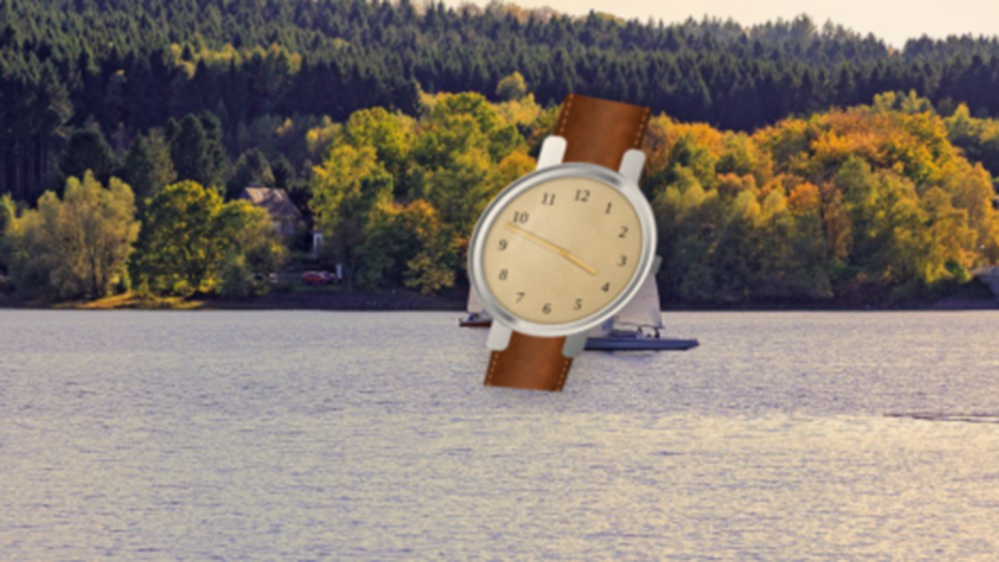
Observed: h=3 m=48
